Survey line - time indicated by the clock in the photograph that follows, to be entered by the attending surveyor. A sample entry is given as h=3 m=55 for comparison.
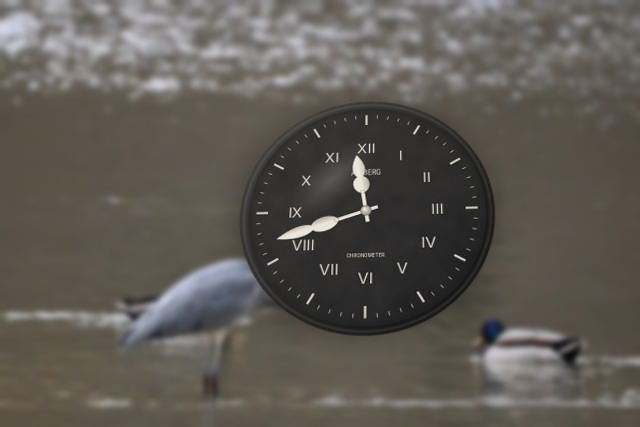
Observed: h=11 m=42
